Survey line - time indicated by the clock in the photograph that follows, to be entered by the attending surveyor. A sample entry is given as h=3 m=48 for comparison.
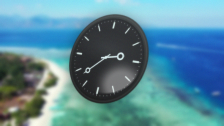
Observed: h=2 m=38
